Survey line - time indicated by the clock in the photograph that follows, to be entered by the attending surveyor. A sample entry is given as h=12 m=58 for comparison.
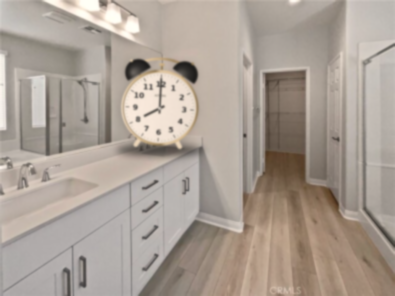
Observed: h=8 m=0
